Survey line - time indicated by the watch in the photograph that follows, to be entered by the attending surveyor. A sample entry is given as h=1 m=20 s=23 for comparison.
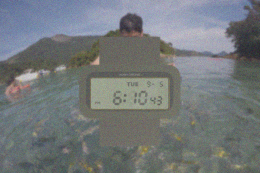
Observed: h=6 m=10 s=43
